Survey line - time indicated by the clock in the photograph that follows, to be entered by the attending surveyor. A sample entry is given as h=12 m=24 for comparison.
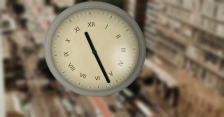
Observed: h=11 m=27
